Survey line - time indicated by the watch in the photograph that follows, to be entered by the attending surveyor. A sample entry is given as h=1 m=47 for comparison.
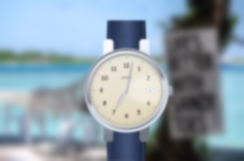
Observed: h=7 m=2
